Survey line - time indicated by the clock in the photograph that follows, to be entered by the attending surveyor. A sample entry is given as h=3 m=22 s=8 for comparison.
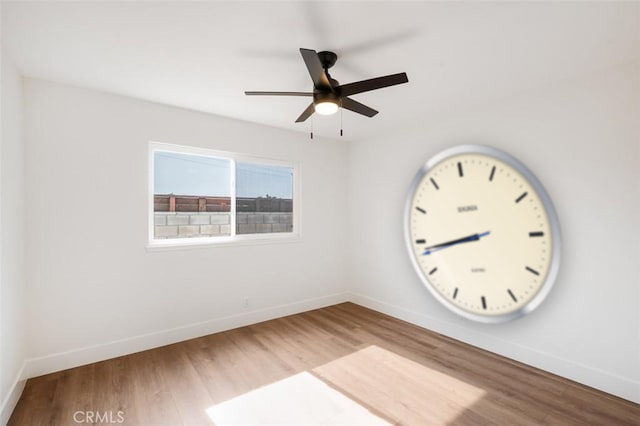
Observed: h=8 m=43 s=43
